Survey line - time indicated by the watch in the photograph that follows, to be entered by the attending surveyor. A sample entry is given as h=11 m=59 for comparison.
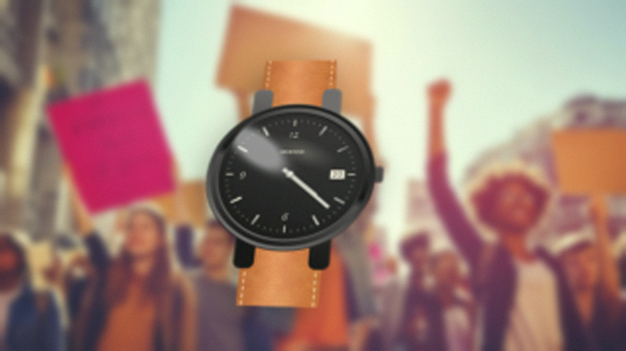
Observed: h=4 m=22
